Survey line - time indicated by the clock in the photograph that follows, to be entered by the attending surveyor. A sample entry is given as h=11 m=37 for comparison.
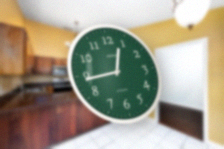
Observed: h=12 m=44
